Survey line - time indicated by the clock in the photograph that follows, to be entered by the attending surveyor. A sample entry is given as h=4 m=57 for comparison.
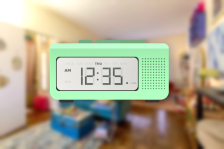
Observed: h=12 m=35
